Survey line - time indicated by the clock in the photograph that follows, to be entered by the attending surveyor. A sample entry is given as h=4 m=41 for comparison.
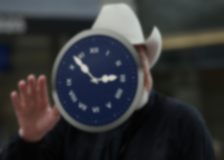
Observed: h=2 m=53
